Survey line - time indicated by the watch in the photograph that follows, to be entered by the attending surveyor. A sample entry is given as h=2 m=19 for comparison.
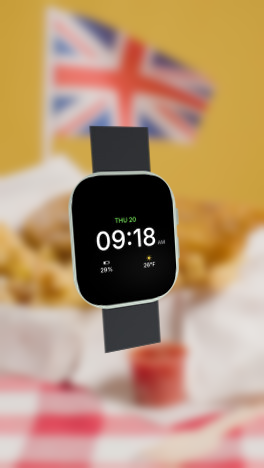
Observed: h=9 m=18
